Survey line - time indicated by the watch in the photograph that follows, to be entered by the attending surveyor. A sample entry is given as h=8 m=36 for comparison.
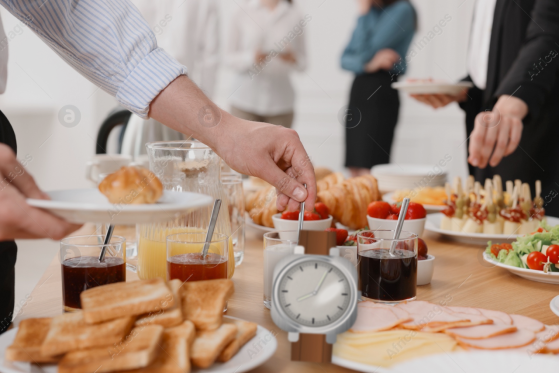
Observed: h=8 m=4
